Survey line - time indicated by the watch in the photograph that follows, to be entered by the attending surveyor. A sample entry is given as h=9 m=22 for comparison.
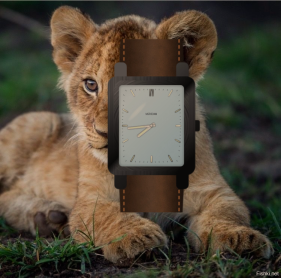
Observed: h=7 m=44
